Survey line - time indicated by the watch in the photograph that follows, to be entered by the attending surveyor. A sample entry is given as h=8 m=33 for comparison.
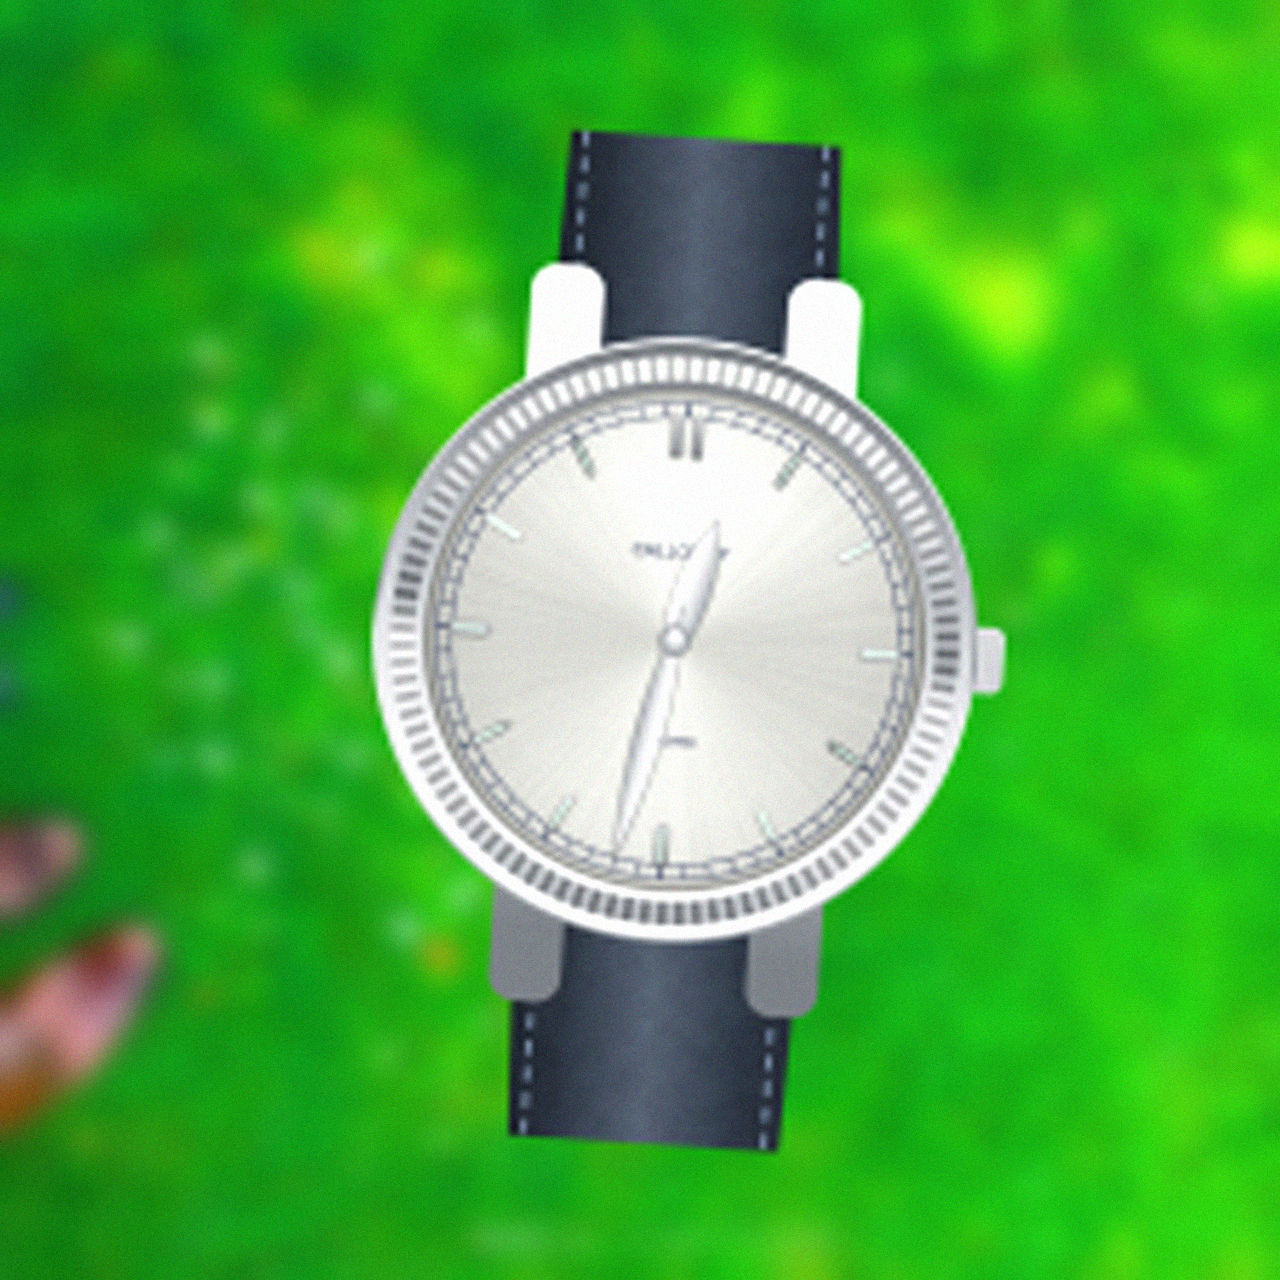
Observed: h=12 m=32
